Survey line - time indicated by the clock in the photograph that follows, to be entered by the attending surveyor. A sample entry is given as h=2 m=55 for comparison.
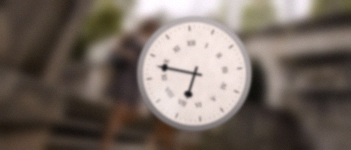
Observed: h=6 m=48
